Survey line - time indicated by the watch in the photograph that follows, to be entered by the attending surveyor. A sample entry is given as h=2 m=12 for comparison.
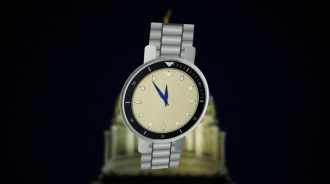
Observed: h=11 m=54
